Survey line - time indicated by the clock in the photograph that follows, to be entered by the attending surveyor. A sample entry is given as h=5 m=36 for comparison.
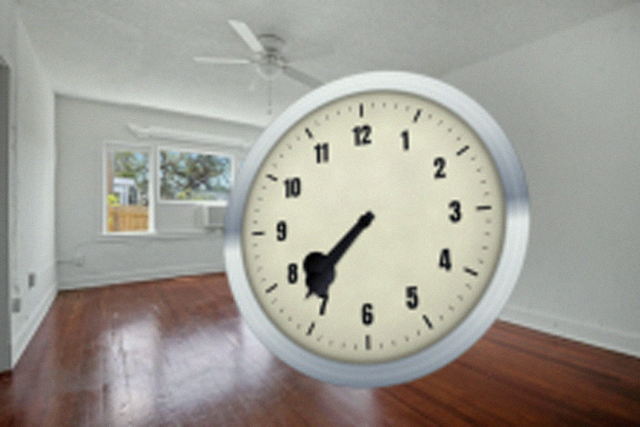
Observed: h=7 m=37
